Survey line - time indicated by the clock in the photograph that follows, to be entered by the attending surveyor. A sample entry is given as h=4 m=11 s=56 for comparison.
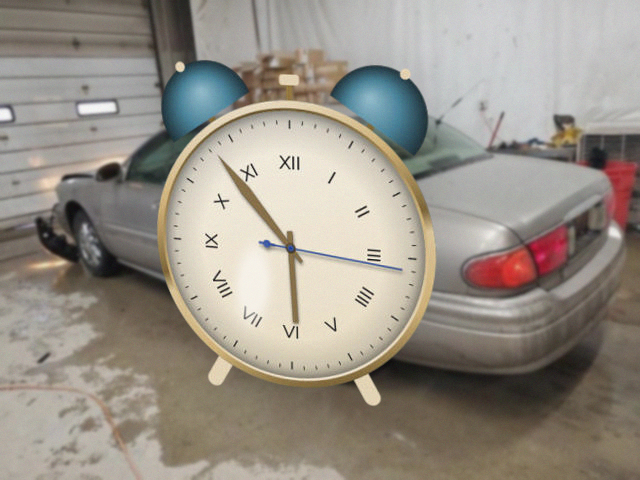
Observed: h=5 m=53 s=16
